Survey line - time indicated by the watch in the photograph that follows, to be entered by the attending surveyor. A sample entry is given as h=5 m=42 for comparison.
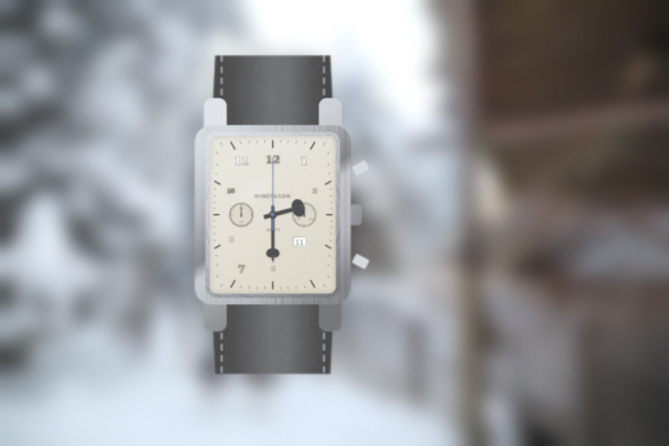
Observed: h=2 m=30
